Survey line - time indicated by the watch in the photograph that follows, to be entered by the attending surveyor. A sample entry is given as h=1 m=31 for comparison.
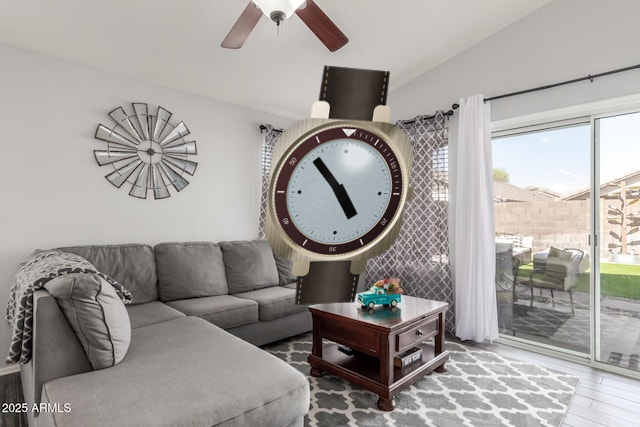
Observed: h=4 m=53
